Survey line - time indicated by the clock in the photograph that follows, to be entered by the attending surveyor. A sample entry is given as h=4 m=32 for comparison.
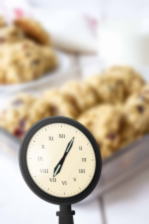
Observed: h=7 m=5
